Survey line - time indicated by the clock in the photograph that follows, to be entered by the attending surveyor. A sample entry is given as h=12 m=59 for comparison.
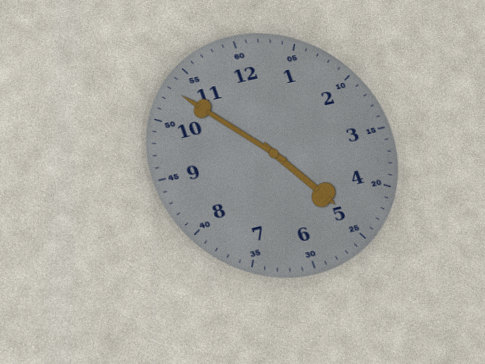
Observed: h=4 m=53
